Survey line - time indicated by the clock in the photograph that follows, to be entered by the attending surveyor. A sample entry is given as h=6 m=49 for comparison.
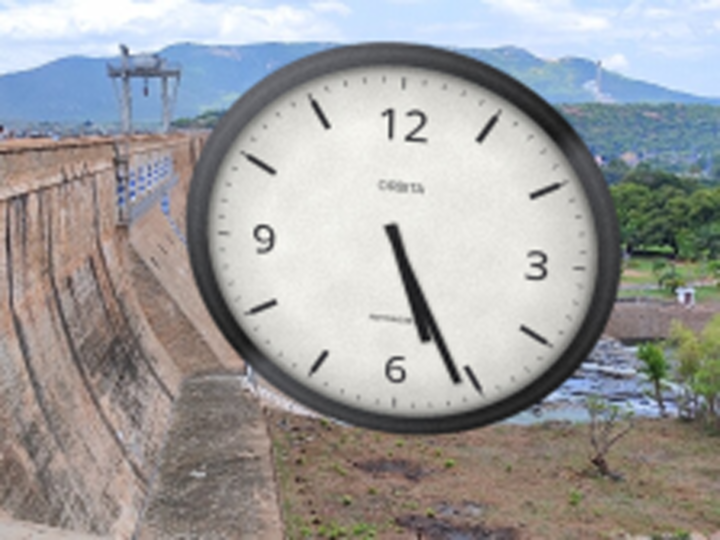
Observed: h=5 m=26
